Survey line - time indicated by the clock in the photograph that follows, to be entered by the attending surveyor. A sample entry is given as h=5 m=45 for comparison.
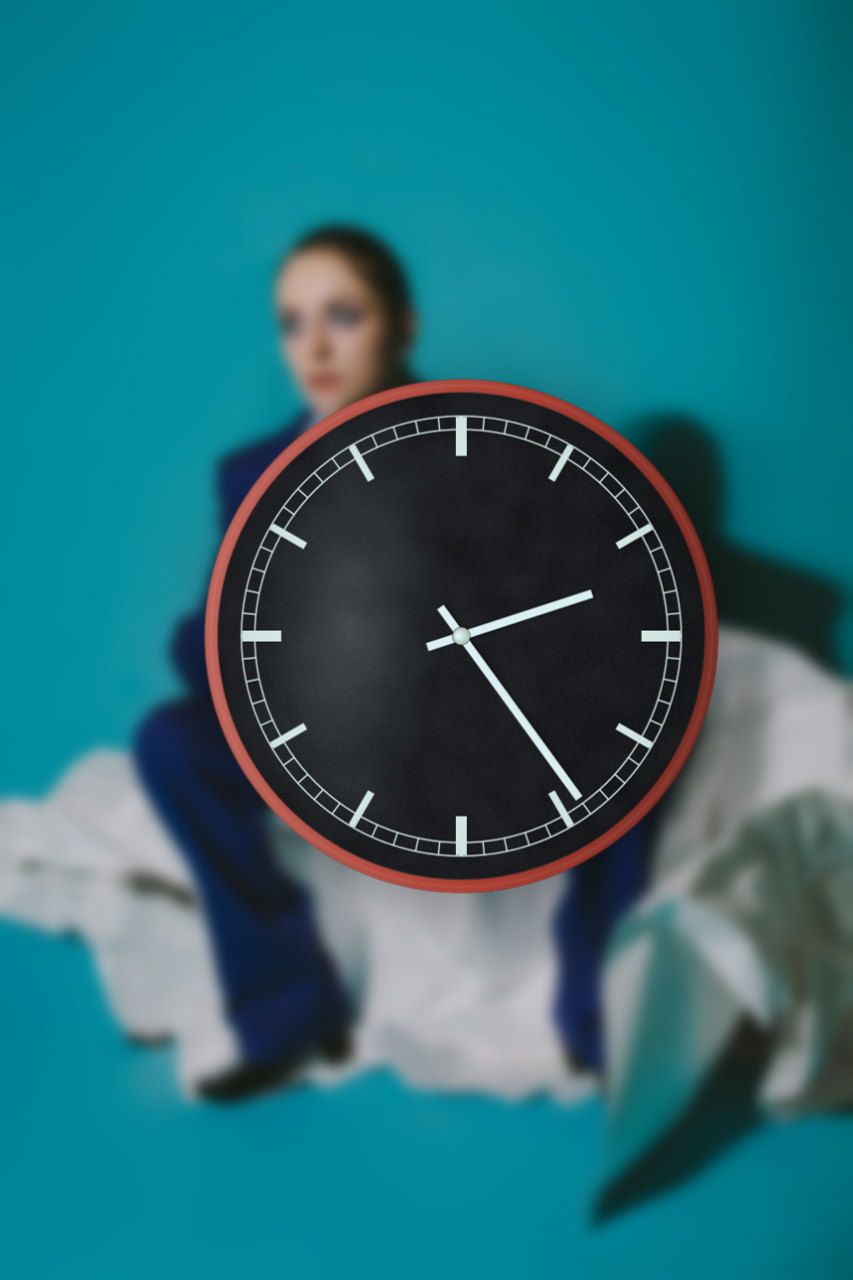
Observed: h=2 m=24
